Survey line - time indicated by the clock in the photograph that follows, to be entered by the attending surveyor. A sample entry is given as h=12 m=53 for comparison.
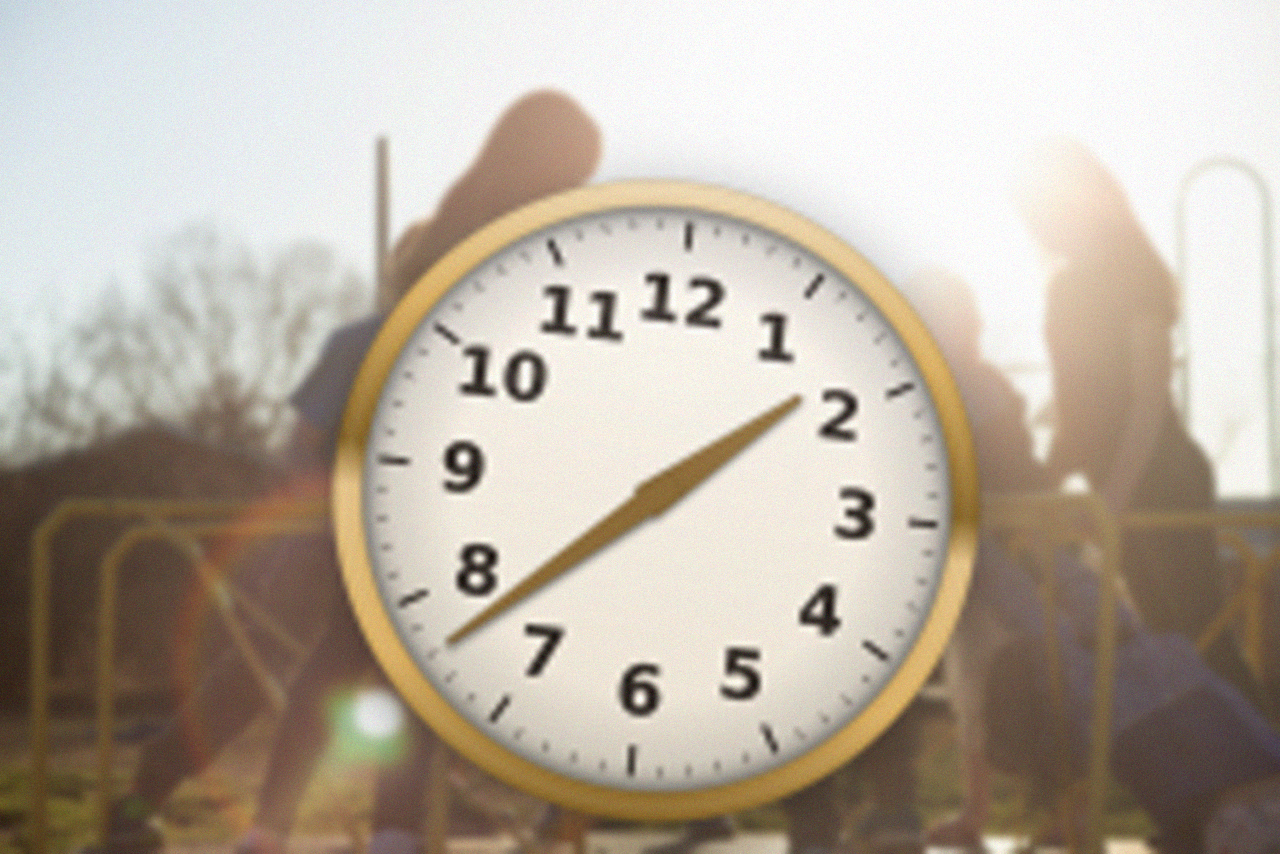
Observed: h=1 m=38
